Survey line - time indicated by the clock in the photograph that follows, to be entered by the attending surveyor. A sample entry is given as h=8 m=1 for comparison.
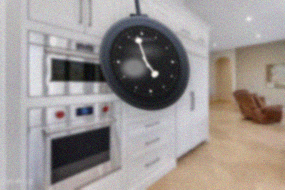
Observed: h=4 m=58
